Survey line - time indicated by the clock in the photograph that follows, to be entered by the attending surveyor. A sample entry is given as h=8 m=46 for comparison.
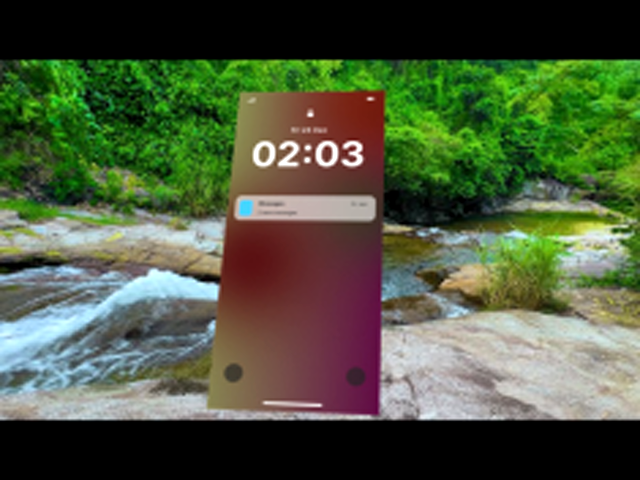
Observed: h=2 m=3
